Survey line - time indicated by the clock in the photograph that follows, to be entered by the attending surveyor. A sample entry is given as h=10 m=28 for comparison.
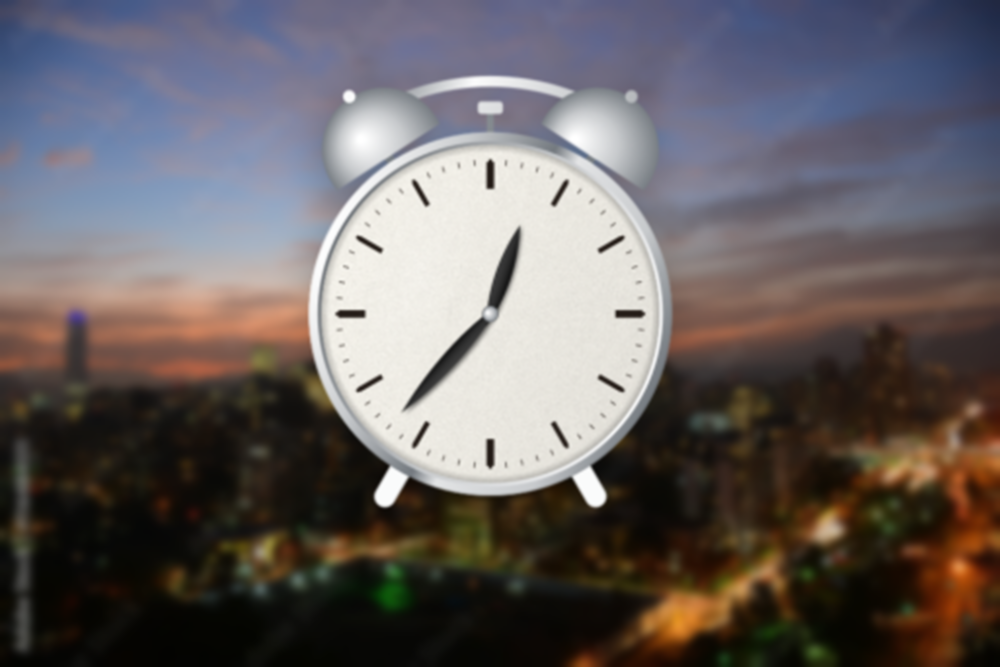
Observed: h=12 m=37
